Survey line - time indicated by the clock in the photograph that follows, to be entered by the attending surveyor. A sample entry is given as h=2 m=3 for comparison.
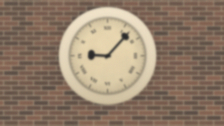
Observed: h=9 m=7
